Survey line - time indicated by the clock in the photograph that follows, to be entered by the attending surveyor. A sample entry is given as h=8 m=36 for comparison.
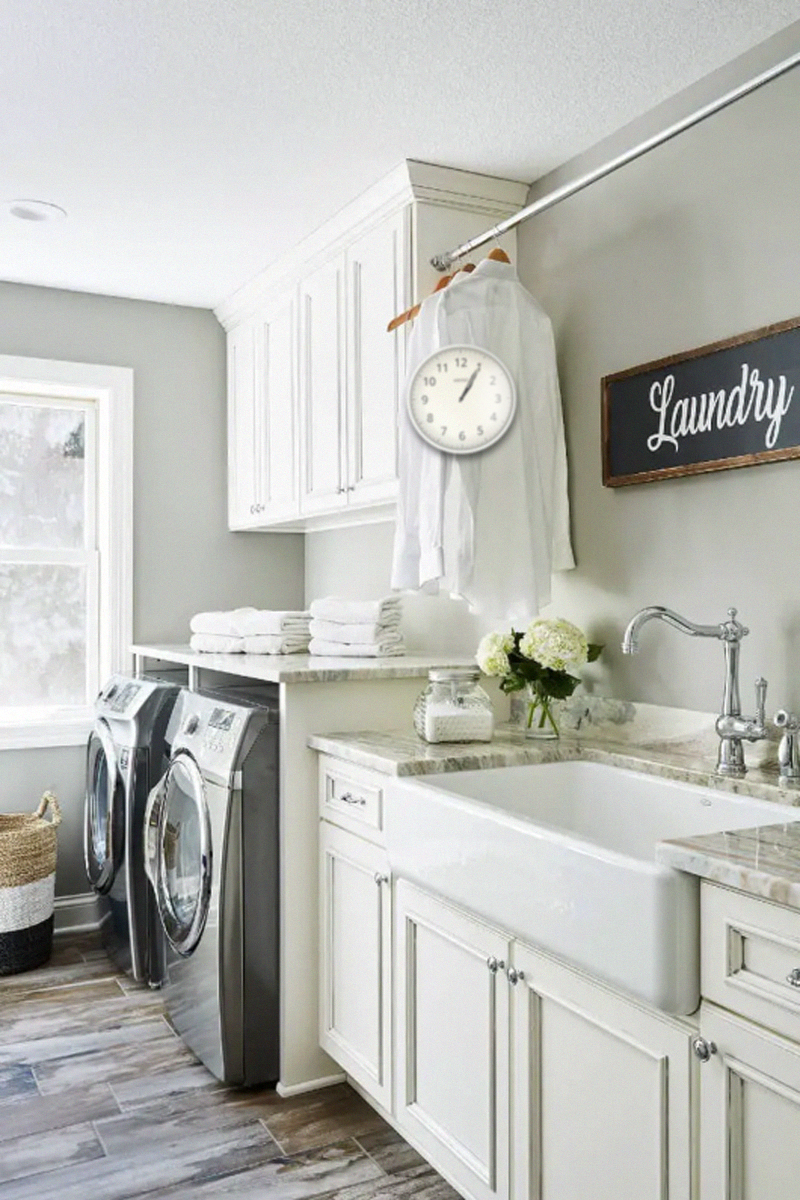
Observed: h=1 m=5
